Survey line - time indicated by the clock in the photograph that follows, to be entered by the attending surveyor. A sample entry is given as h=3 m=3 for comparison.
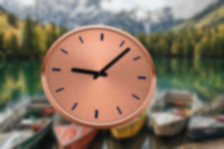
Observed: h=9 m=7
